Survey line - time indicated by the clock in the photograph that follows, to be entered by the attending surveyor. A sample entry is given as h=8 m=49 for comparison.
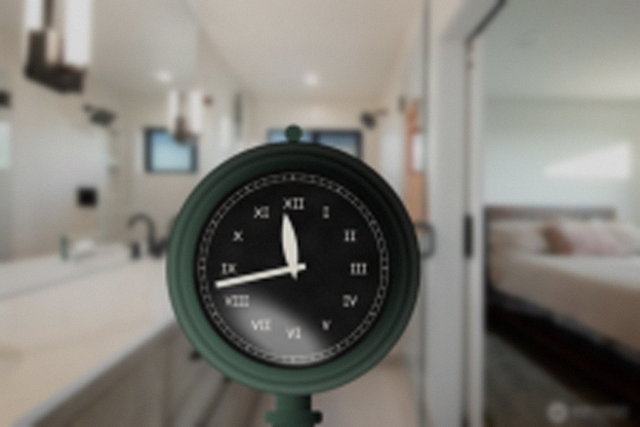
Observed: h=11 m=43
